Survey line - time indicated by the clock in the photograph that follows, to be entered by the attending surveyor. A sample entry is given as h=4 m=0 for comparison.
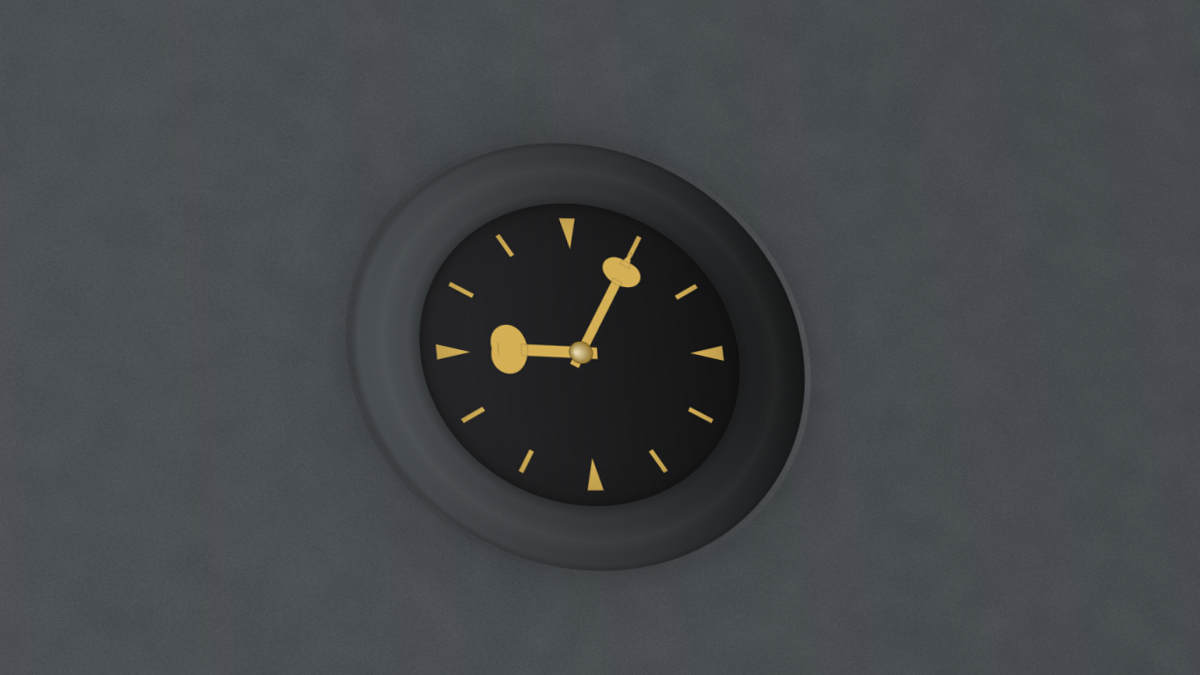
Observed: h=9 m=5
